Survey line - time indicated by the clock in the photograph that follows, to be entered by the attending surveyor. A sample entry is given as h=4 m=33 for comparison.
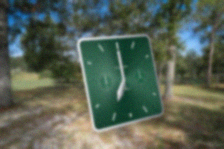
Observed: h=7 m=0
